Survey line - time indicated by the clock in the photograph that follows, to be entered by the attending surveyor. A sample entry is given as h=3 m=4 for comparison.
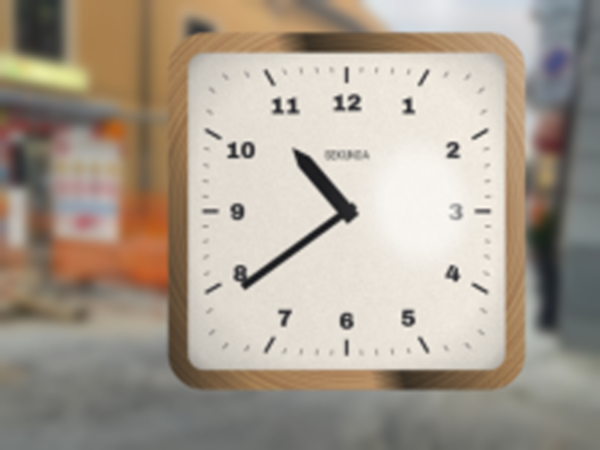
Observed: h=10 m=39
